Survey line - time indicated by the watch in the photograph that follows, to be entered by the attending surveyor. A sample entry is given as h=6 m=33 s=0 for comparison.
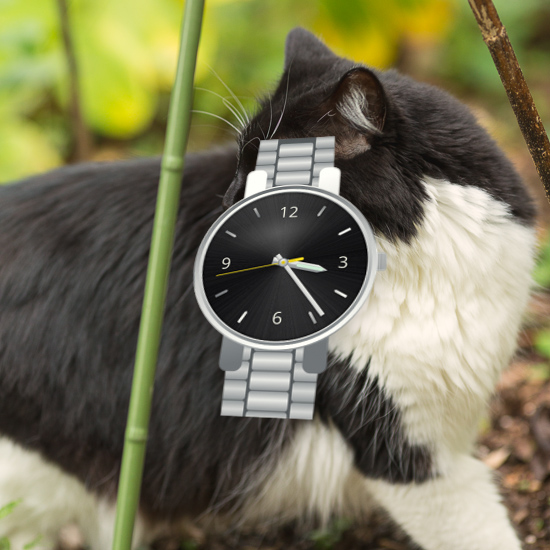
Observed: h=3 m=23 s=43
